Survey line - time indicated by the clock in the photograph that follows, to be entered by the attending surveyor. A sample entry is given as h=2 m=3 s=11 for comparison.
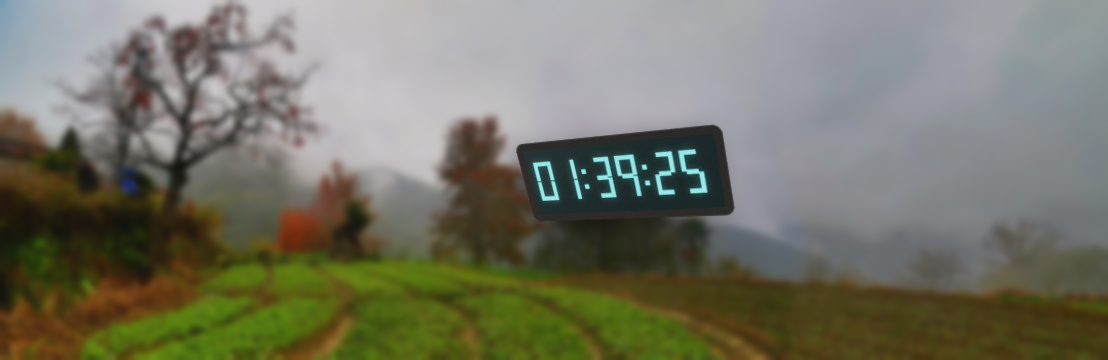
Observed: h=1 m=39 s=25
